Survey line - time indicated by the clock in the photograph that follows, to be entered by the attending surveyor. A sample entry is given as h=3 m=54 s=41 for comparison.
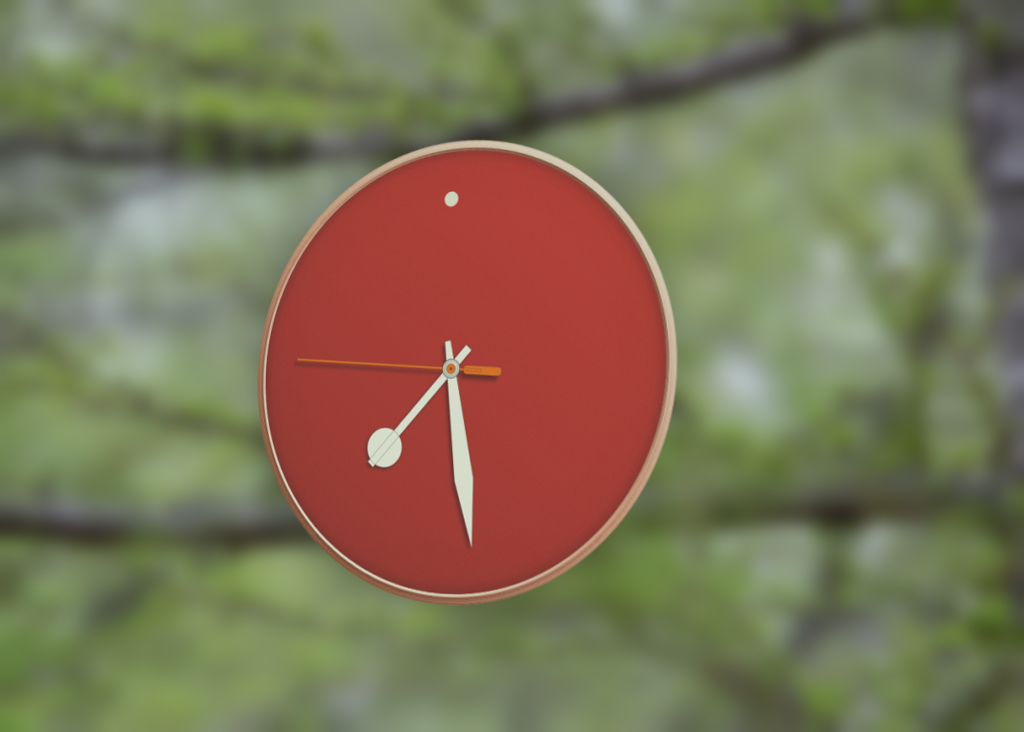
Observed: h=7 m=28 s=46
